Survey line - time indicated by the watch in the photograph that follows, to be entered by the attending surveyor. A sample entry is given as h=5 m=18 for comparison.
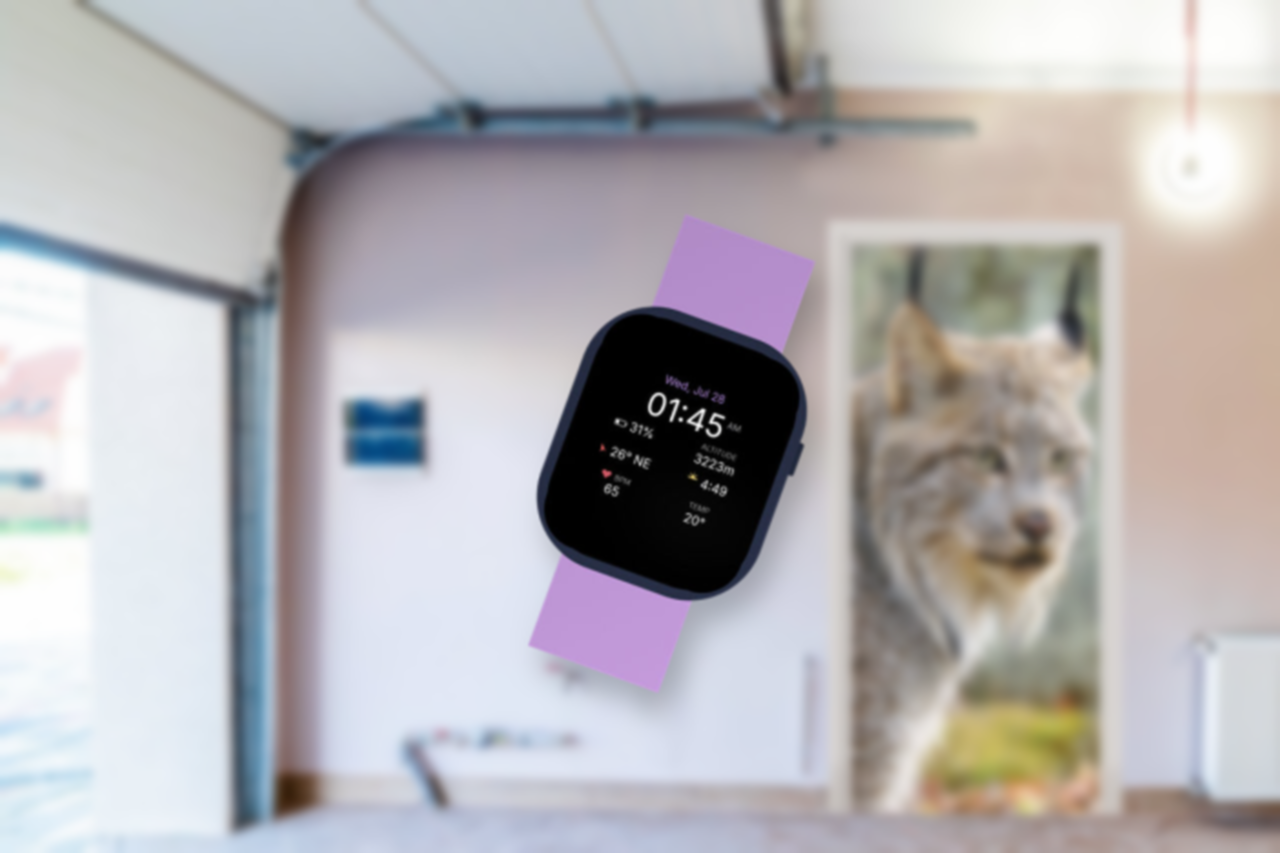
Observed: h=1 m=45
